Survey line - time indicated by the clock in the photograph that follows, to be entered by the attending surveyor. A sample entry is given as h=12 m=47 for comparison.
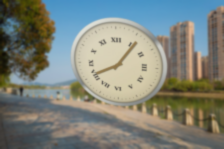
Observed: h=8 m=6
